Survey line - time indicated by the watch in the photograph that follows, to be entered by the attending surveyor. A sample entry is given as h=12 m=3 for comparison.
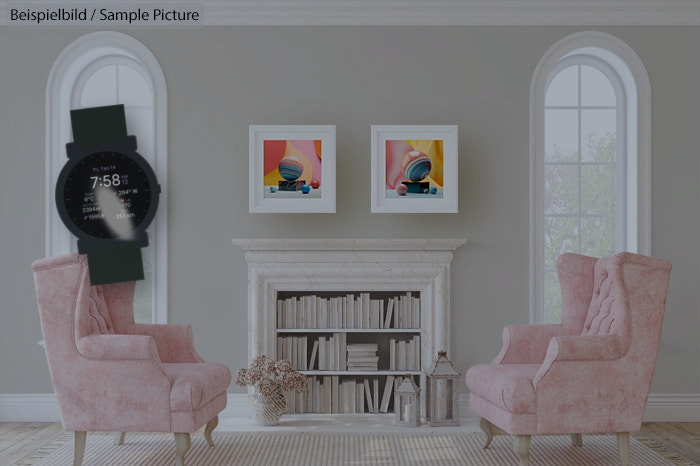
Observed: h=7 m=58
